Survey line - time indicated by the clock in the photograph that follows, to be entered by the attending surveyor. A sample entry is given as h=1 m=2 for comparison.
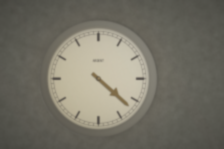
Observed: h=4 m=22
